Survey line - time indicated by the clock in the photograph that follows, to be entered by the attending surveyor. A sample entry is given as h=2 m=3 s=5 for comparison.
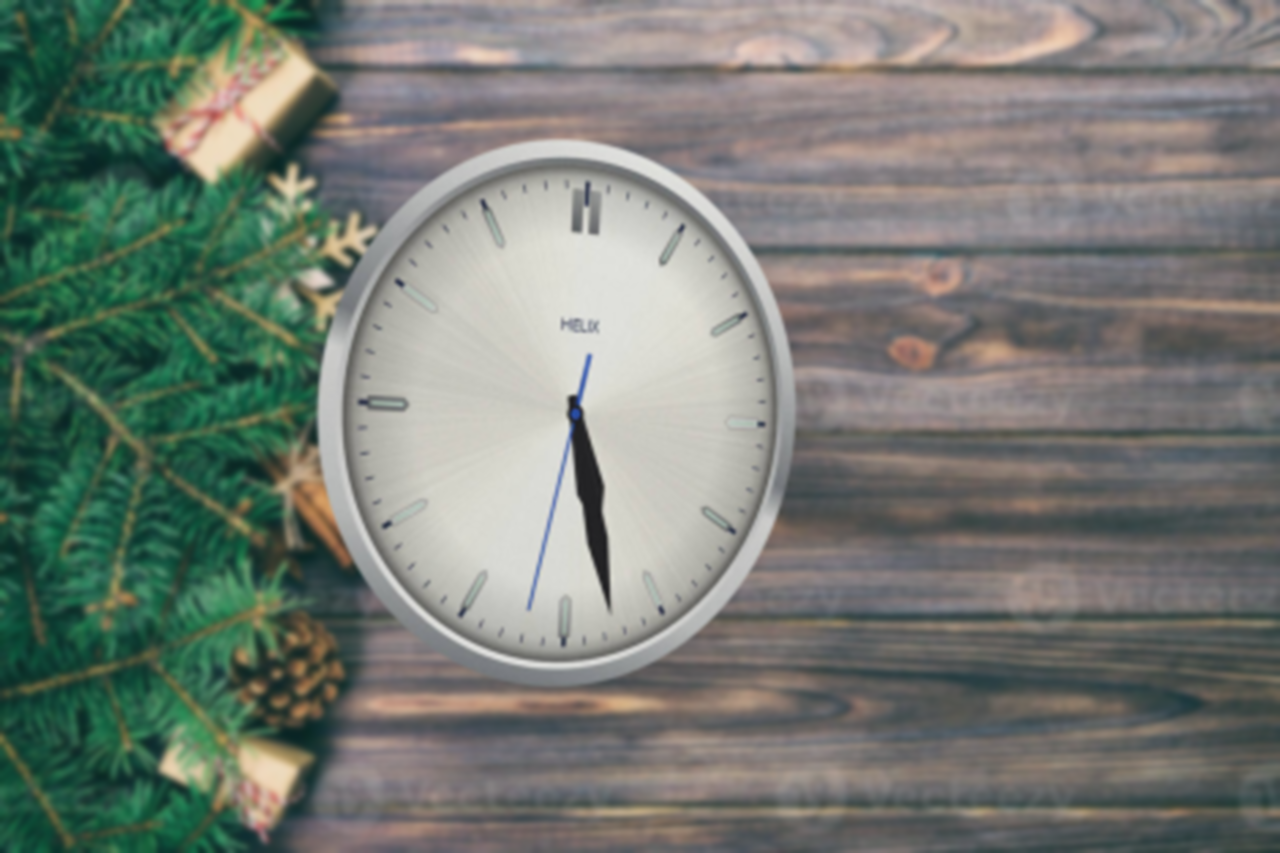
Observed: h=5 m=27 s=32
